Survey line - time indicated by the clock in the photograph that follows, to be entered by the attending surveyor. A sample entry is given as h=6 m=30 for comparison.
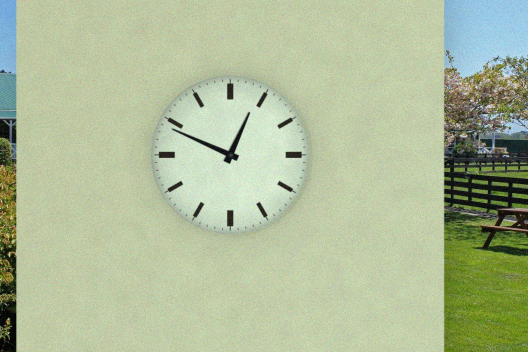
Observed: h=12 m=49
